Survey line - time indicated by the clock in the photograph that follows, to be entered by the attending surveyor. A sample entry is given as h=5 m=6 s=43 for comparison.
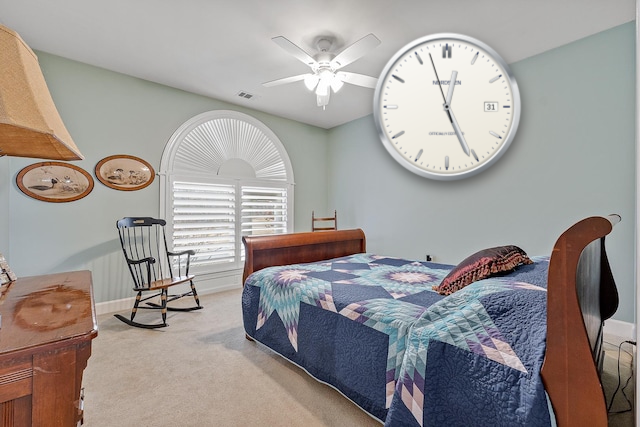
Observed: h=12 m=25 s=57
